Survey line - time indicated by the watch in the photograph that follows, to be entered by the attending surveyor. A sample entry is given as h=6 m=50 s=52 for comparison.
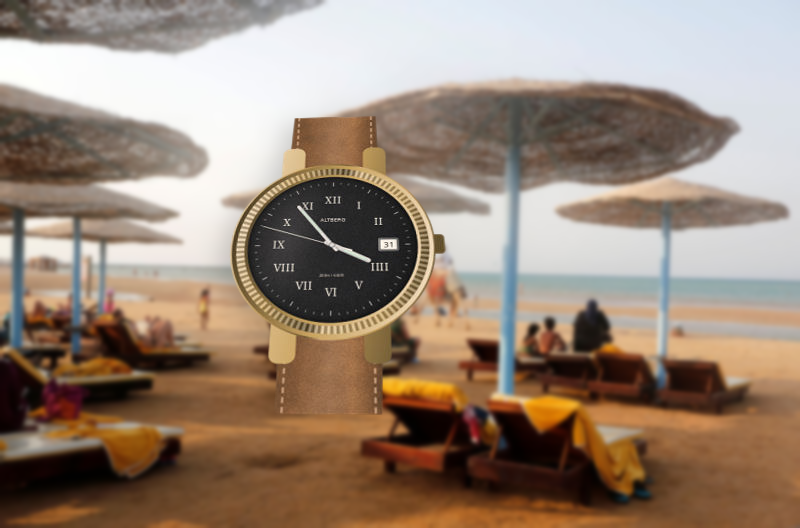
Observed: h=3 m=53 s=48
